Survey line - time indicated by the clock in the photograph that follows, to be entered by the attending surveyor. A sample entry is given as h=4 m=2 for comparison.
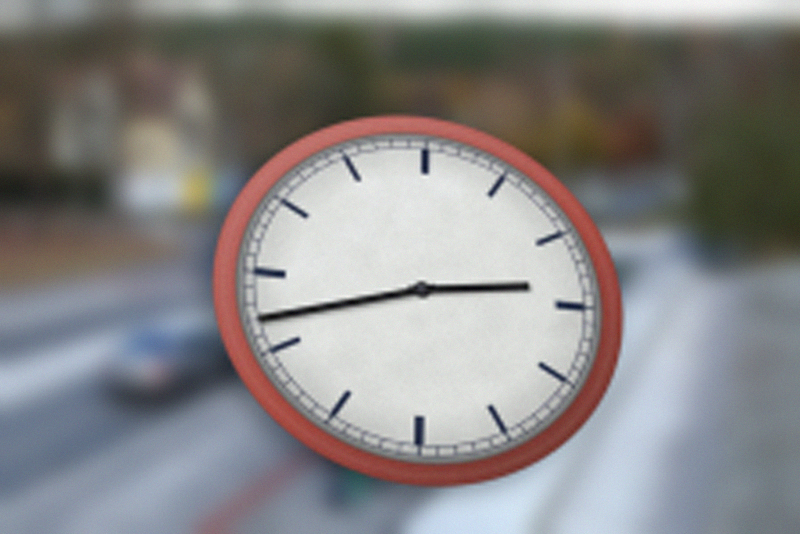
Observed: h=2 m=42
